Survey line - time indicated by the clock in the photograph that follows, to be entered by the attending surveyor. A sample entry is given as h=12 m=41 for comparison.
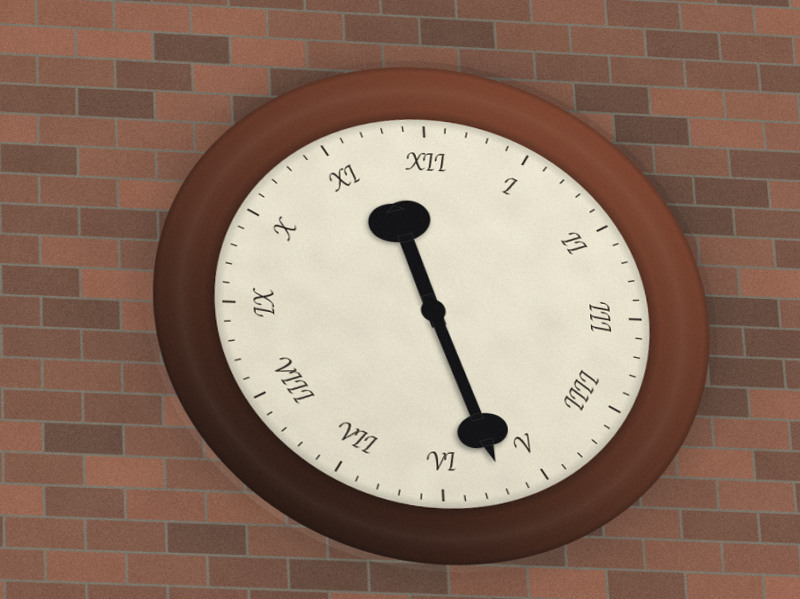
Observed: h=11 m=27
